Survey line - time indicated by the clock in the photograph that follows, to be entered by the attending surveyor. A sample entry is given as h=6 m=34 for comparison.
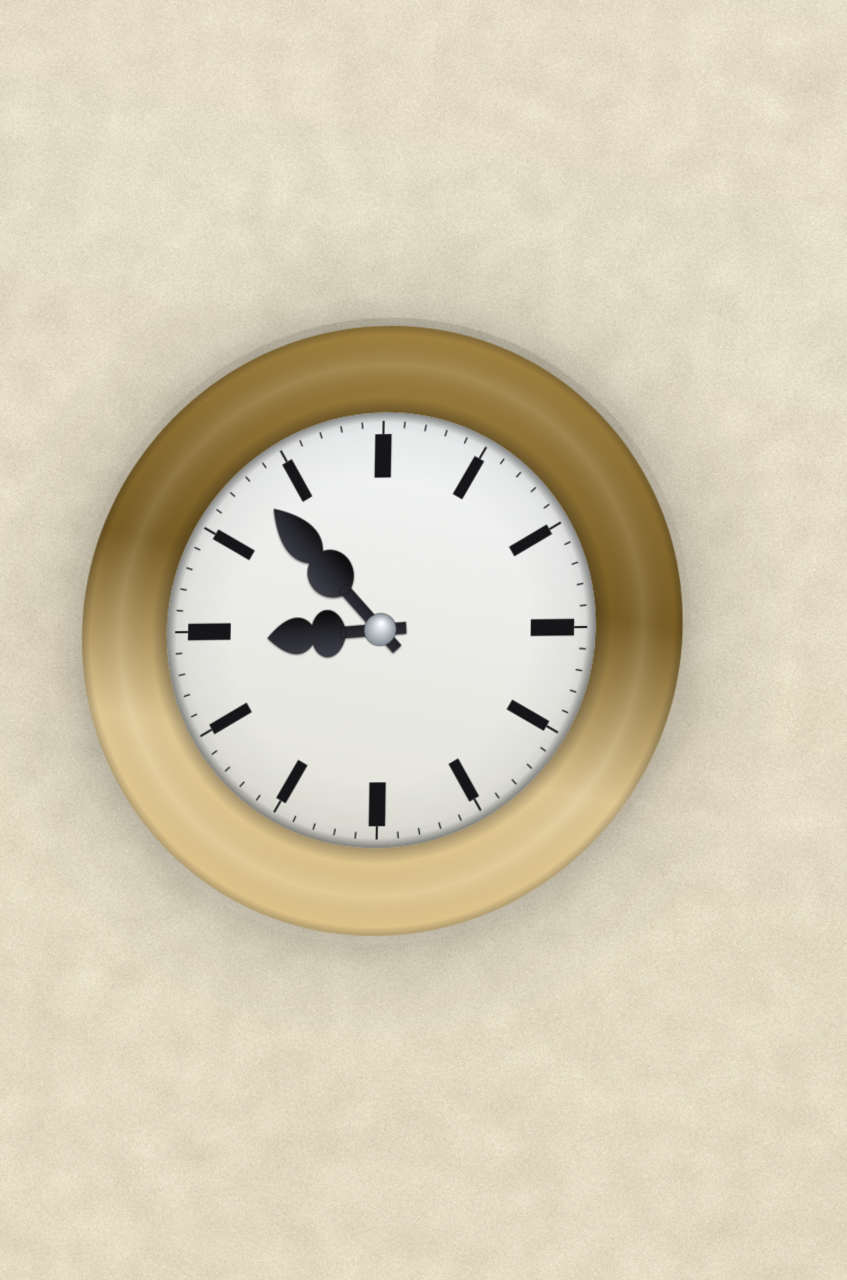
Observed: h=8 m=53
